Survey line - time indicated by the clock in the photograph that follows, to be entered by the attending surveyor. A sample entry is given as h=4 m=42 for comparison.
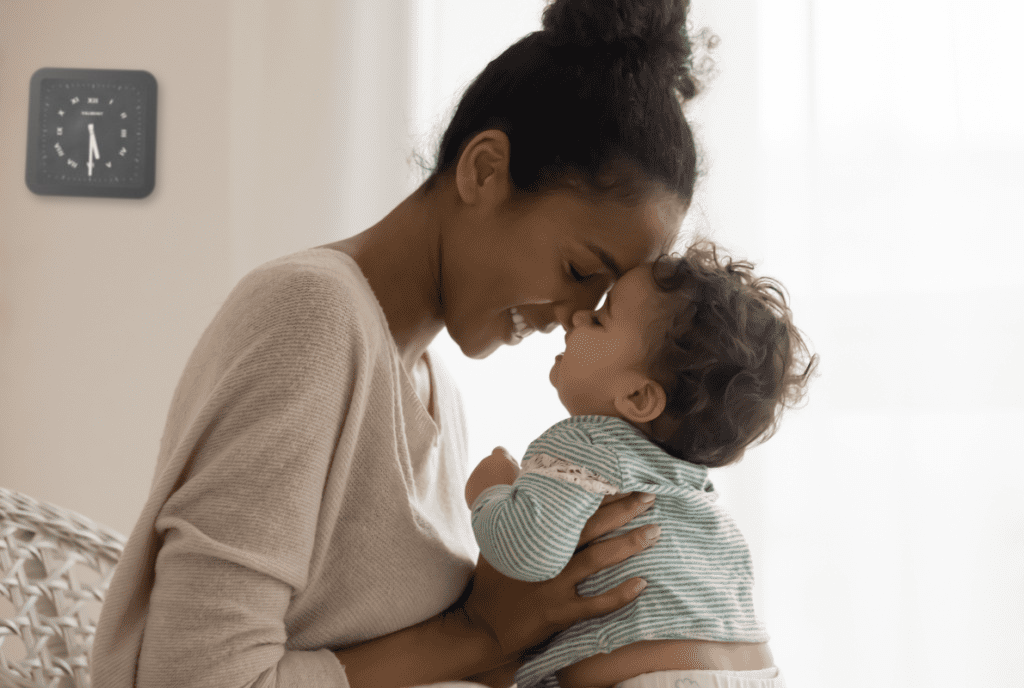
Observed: h=5 m=30
